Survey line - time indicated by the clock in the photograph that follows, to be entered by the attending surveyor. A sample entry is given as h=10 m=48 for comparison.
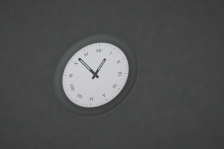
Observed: h=12 m=52
